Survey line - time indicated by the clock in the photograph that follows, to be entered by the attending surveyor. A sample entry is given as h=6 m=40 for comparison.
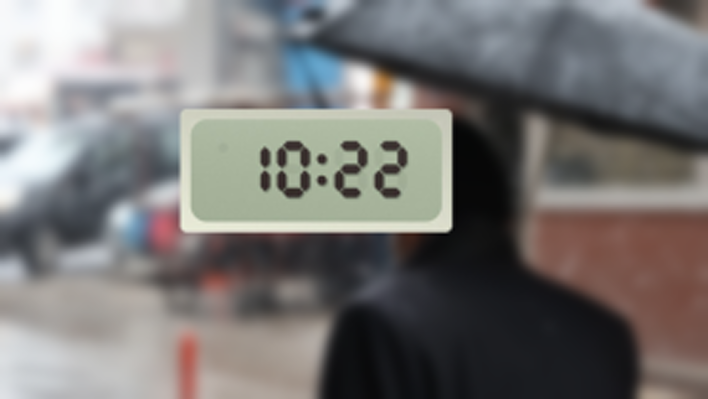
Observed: h=10 m=22
